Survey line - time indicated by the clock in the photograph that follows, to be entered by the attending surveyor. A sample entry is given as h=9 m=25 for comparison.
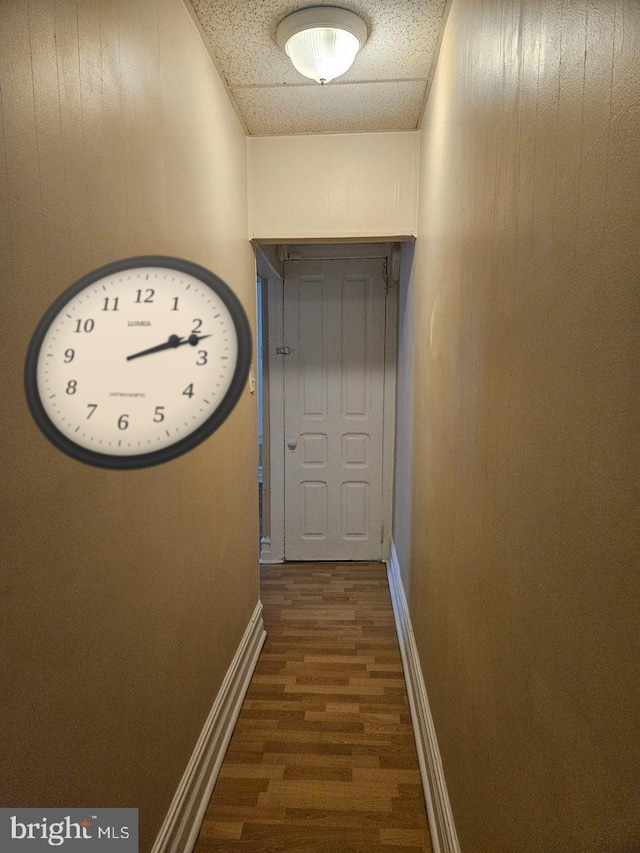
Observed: h=2 m=12
